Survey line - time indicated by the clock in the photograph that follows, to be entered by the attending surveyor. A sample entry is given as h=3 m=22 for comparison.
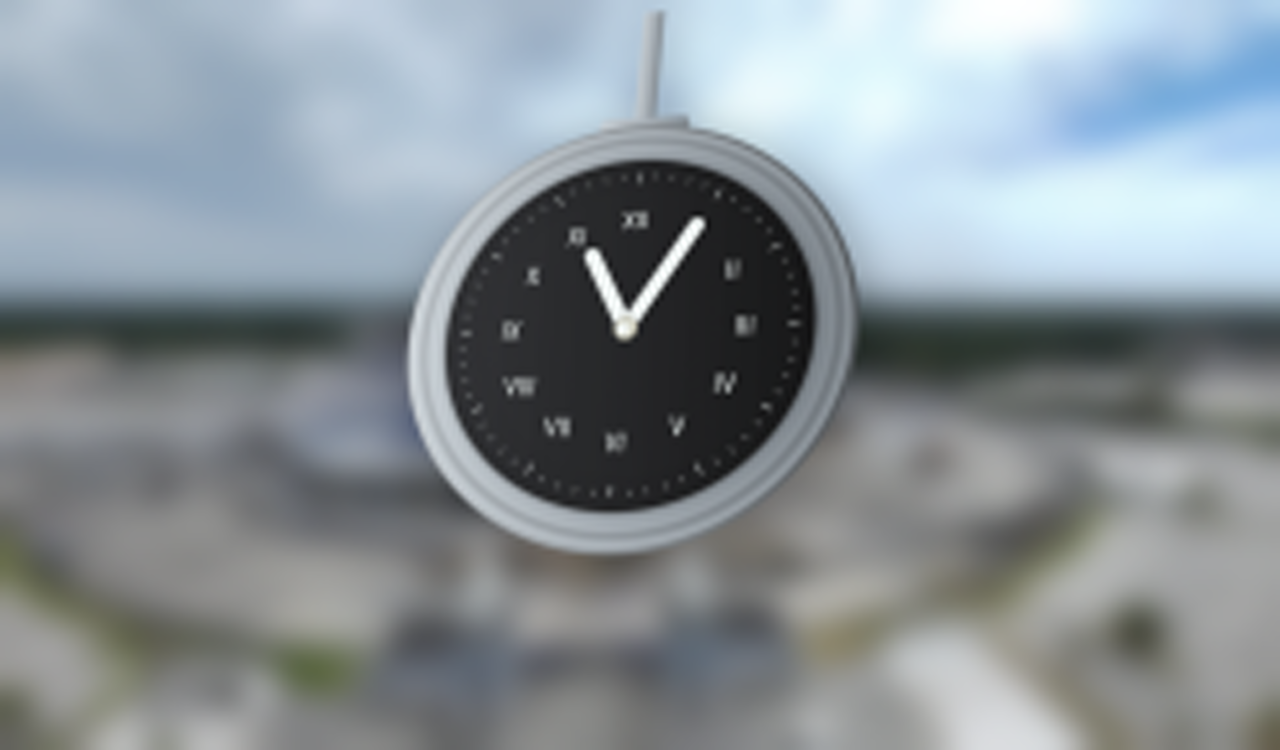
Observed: h=11 m=5
